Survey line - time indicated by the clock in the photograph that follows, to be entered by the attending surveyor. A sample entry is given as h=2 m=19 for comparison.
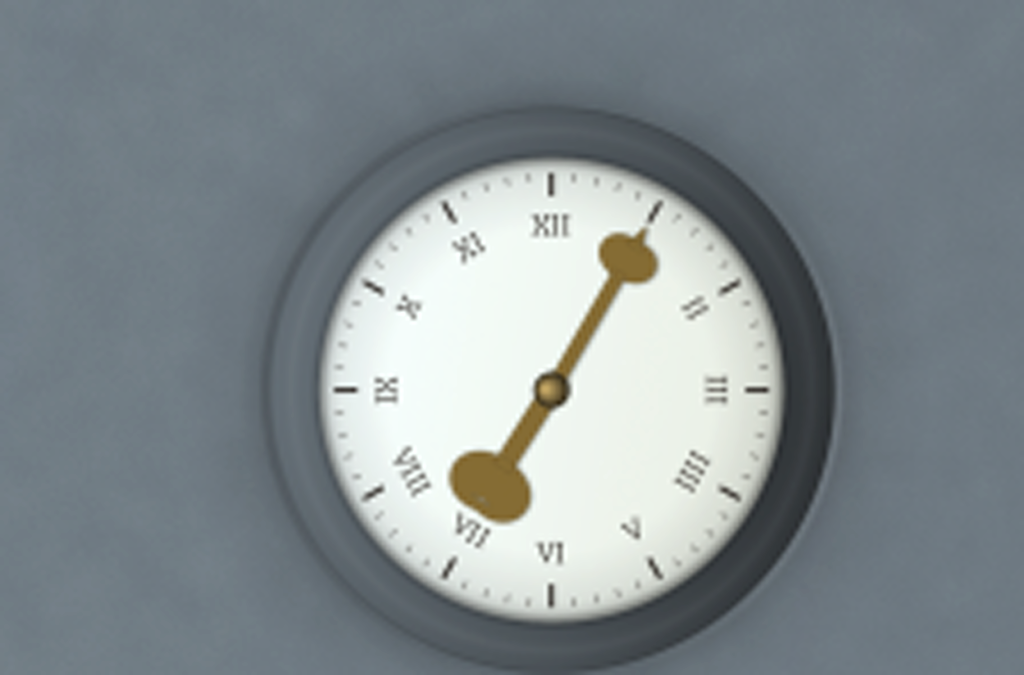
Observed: h=7 m=5
